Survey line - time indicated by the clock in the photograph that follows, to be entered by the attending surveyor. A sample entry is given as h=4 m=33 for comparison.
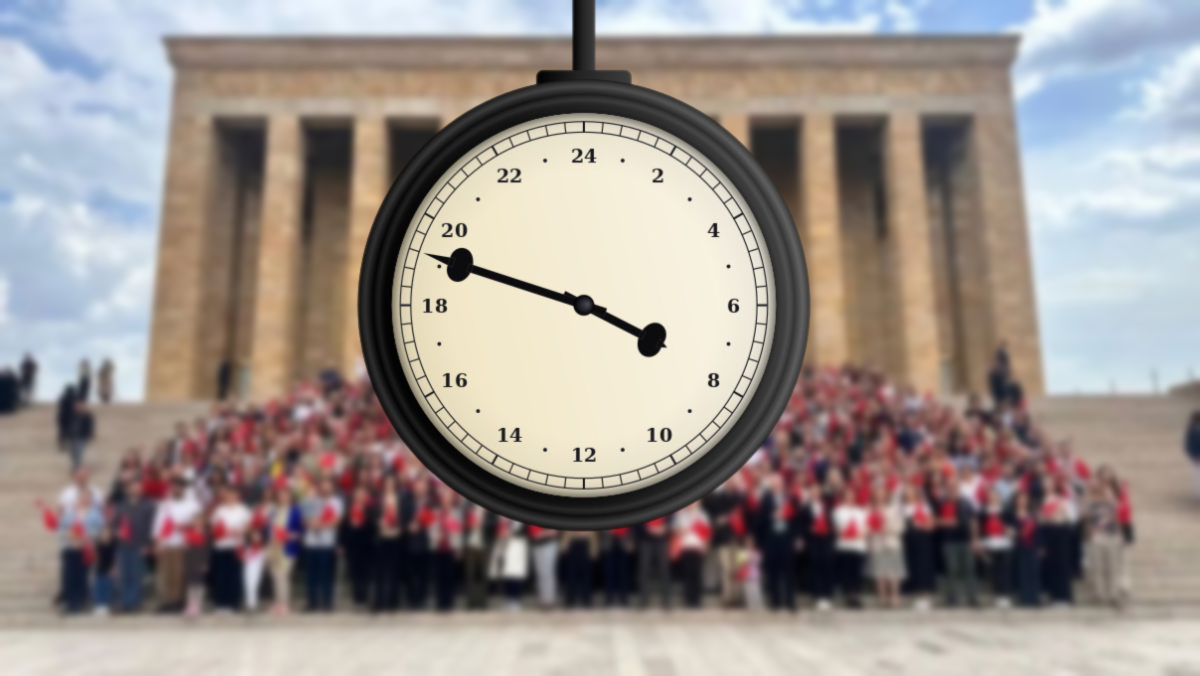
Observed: h=7 m=48
